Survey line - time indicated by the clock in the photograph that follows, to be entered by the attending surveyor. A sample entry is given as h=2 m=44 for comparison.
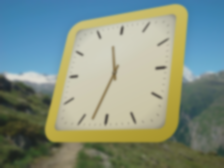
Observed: h=11 m=33
